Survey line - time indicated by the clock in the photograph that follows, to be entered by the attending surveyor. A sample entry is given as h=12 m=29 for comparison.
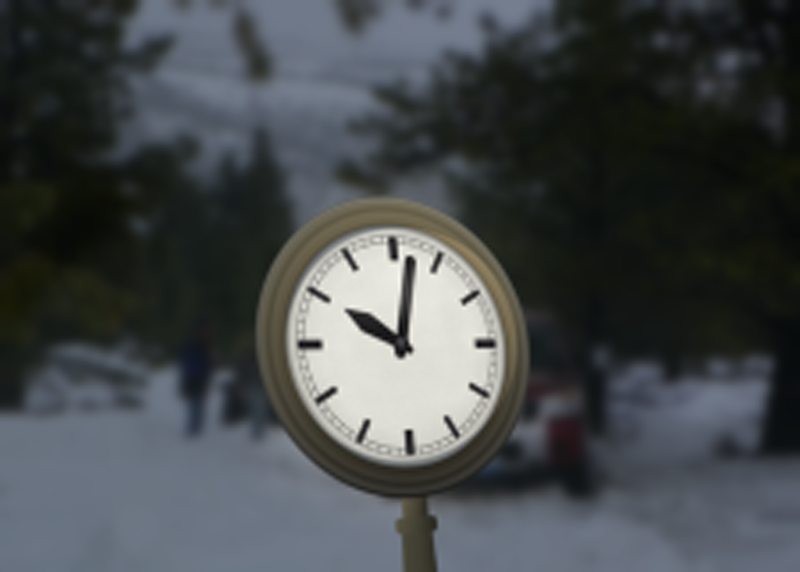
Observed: h=10 m=2
